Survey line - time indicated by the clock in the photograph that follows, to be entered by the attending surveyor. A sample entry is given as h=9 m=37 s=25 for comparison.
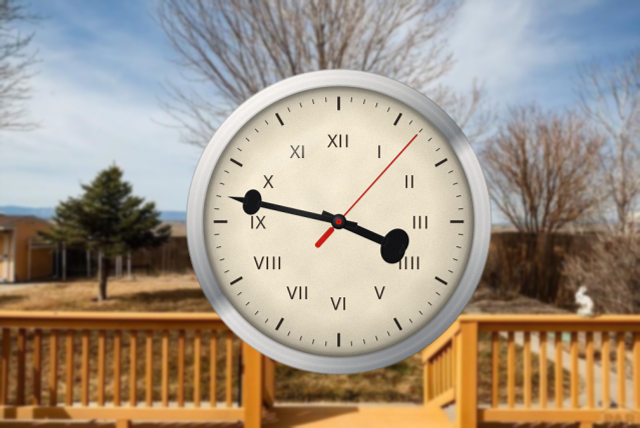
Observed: h=3 m=47 s=7
